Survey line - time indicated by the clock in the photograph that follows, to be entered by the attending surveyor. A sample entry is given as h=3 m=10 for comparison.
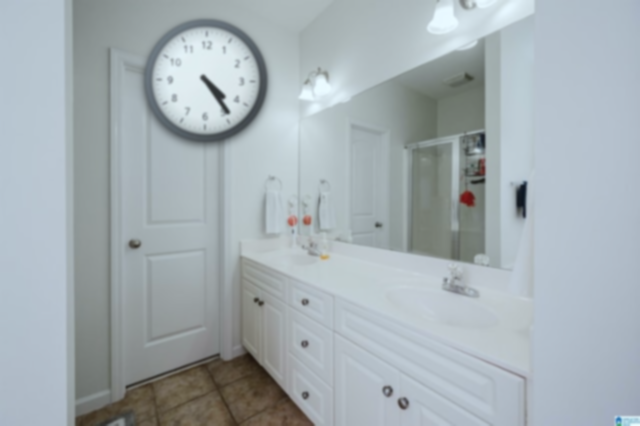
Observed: h=4 m=24
